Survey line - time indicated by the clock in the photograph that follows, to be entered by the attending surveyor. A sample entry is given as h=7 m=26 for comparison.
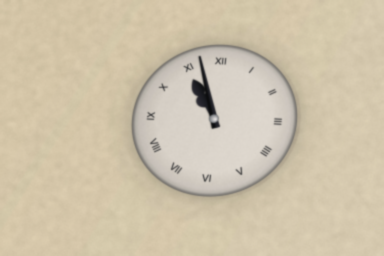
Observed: h=10 m=57
